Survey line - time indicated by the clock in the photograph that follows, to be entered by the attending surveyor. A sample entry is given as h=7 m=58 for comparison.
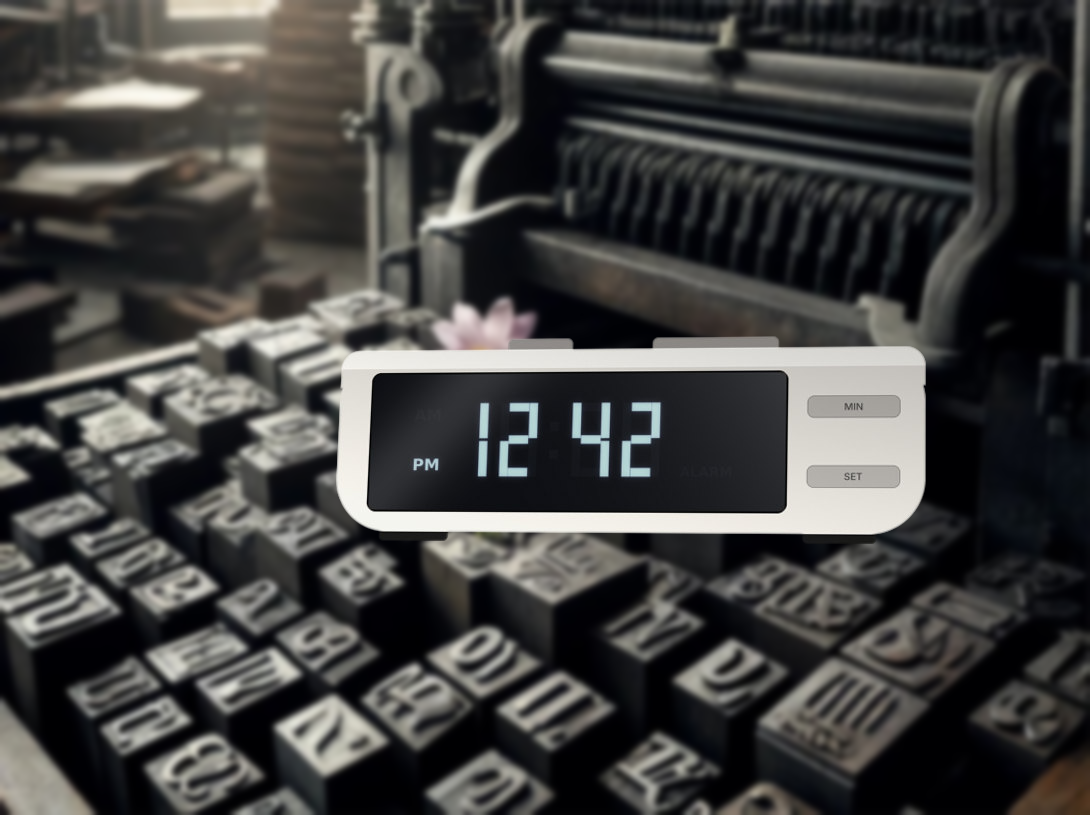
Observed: h=12 m=42
